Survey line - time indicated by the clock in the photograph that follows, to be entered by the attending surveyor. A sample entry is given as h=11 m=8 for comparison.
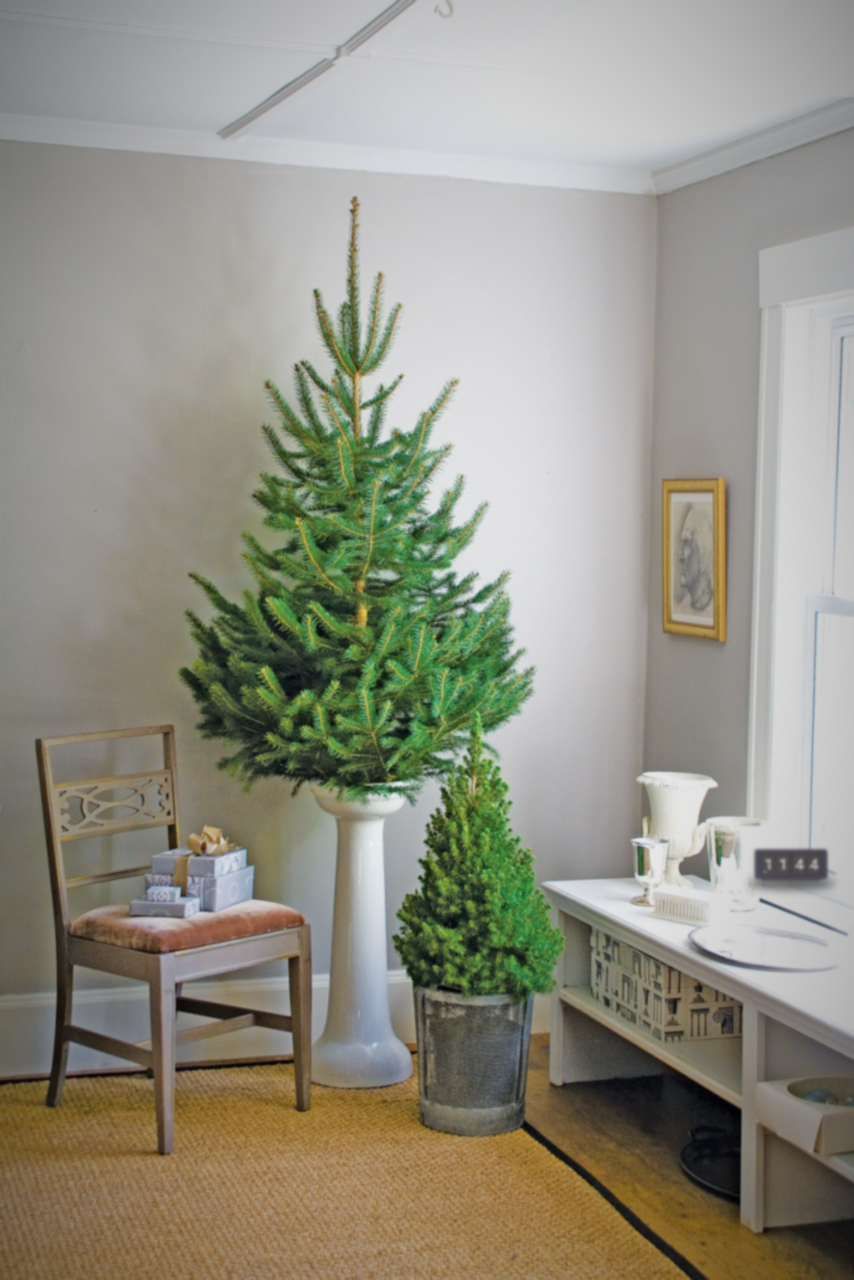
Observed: h=11 m=44
